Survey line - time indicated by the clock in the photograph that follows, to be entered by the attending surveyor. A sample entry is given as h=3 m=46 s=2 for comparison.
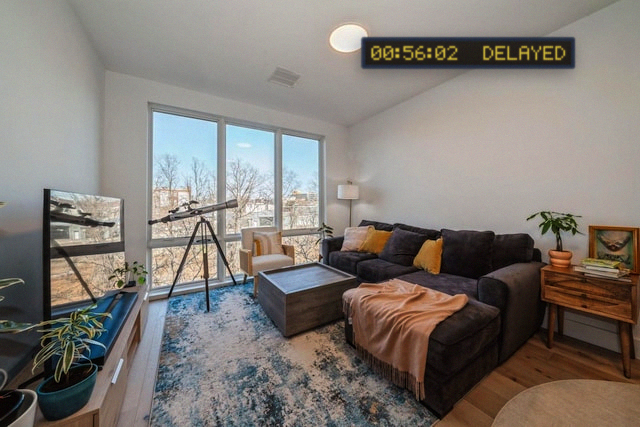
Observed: h=0 m=56 s=2
